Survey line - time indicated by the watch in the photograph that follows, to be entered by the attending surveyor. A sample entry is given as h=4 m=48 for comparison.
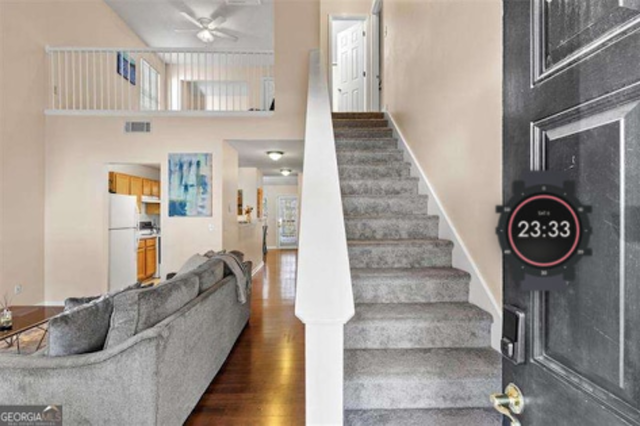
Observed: h=23 m=33
